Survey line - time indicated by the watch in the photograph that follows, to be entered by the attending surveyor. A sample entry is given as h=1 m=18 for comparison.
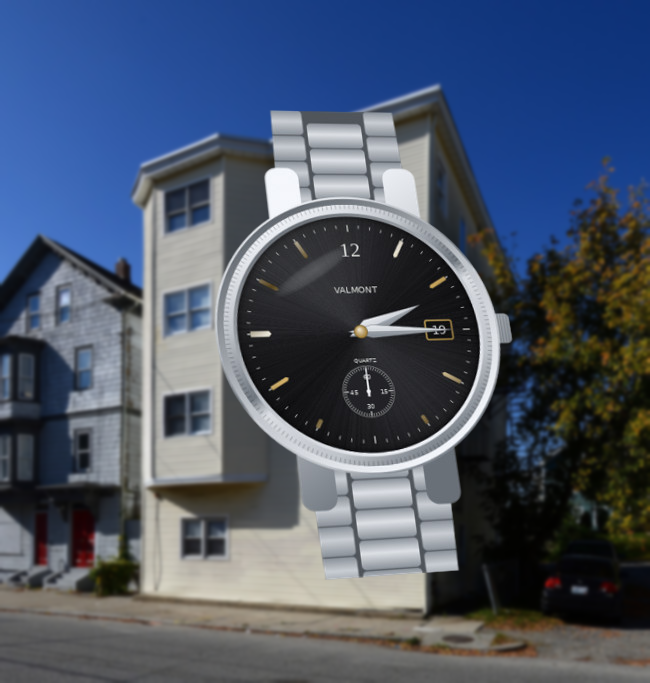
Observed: h=2 m=15
